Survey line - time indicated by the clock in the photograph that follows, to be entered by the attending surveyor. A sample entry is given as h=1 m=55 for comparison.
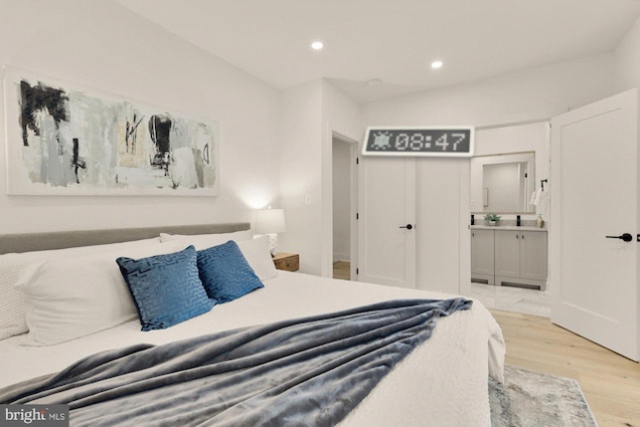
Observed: h=8 m=47
